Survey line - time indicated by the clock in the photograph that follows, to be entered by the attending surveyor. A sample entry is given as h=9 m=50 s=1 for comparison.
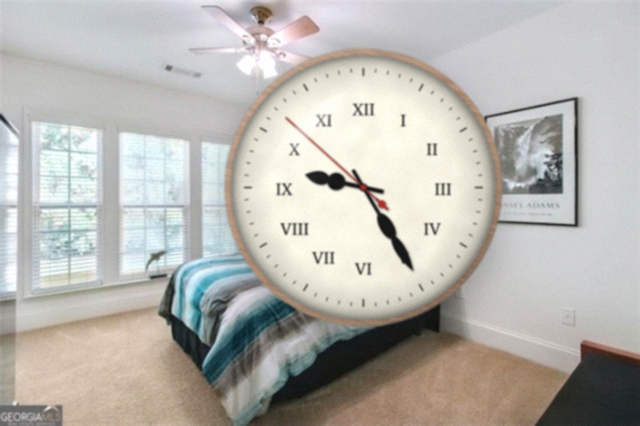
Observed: h=9 m=24 s=52
